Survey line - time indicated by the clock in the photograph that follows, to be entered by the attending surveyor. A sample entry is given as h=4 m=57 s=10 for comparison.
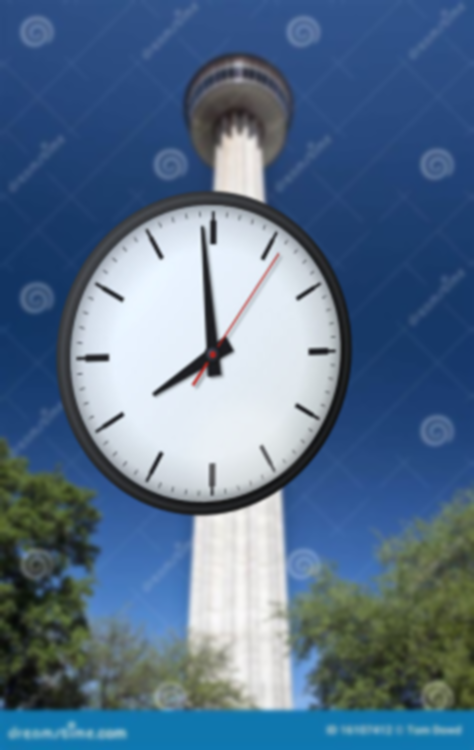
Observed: h=7 m=59 s=6
